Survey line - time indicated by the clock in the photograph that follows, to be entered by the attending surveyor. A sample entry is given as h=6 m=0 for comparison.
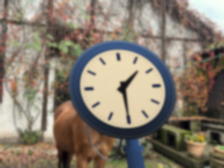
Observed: h=1 m=30
